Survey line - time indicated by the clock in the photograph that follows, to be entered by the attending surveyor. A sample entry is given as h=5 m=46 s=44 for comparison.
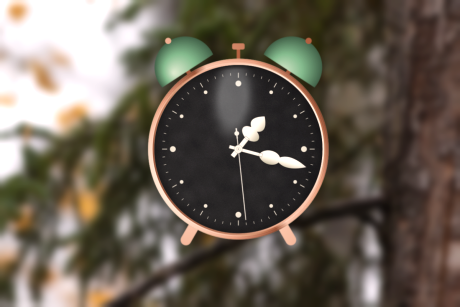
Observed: h=1 m=17 s=29
